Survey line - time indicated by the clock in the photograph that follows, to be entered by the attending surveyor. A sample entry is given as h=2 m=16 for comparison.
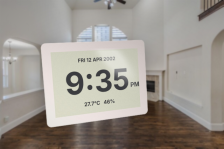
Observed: h=9 m=35
